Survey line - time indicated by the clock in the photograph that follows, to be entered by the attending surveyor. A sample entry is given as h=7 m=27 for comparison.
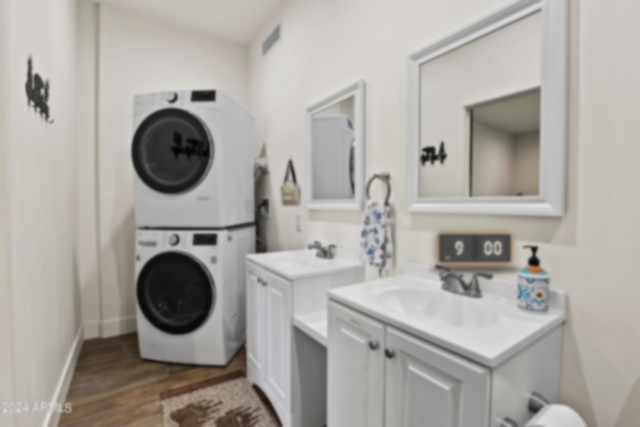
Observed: h=9 m=0
